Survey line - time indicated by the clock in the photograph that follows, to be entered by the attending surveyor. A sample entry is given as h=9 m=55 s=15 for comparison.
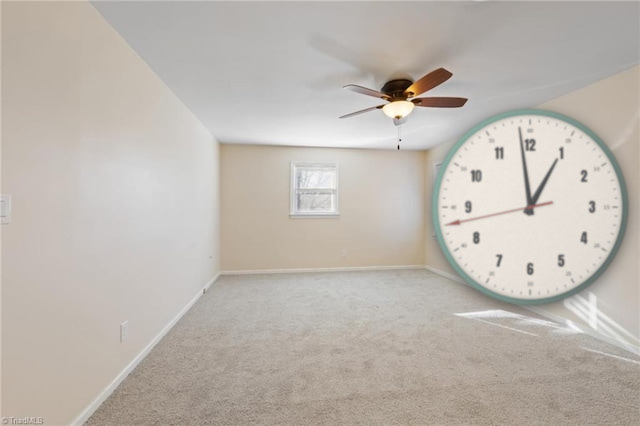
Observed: h=12 m=58 s=43
